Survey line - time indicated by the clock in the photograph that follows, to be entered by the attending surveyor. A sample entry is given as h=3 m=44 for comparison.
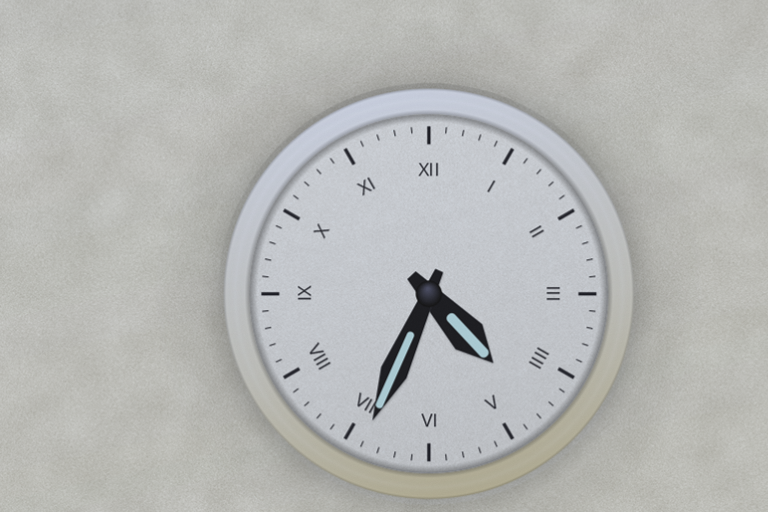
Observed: h=4 m=34
